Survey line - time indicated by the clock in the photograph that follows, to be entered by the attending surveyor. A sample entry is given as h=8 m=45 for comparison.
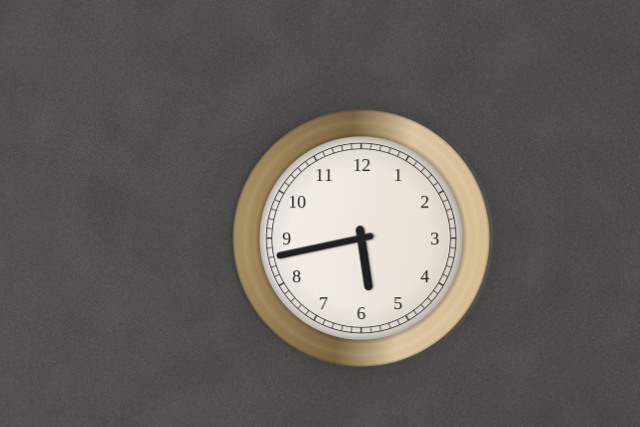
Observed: h=5 m=43
